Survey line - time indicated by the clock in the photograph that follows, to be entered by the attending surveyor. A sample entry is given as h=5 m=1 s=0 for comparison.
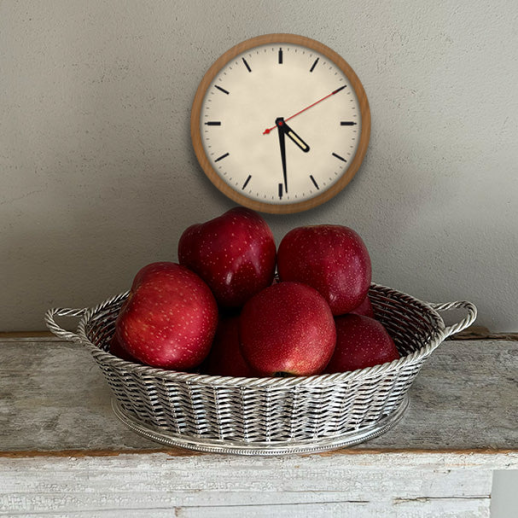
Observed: h=4 m=29 s=10
